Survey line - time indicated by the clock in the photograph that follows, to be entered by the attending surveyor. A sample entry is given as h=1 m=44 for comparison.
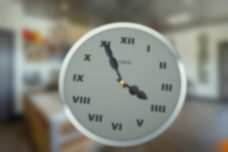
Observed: h=3 m=55
